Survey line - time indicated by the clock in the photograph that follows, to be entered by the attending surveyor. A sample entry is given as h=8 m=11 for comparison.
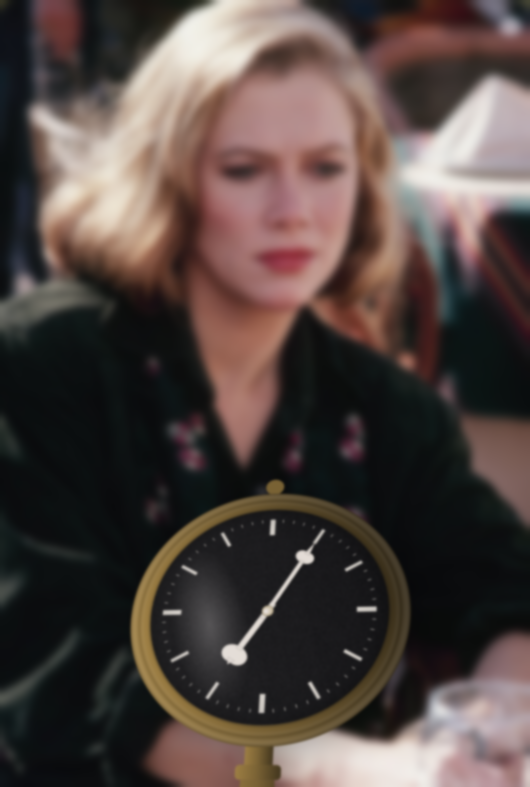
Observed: h=7 m=5
